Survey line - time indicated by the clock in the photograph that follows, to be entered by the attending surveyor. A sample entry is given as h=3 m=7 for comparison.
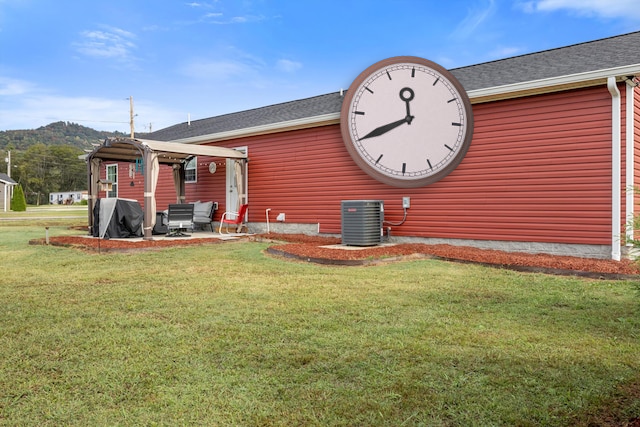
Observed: h=11 m=40
